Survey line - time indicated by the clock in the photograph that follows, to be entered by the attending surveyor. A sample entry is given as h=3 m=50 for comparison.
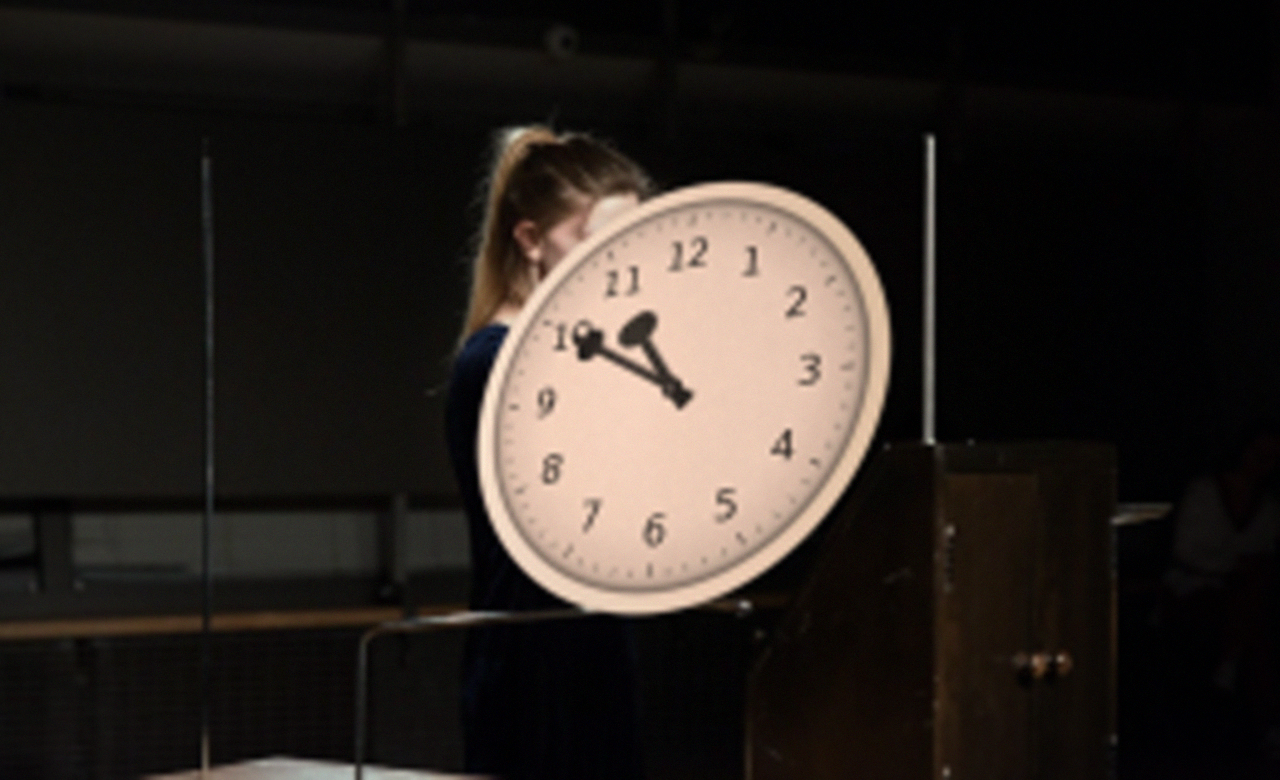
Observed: h=10 m=50
